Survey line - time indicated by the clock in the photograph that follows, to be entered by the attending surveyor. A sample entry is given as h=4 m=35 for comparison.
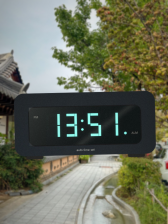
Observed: h=13 m=51
